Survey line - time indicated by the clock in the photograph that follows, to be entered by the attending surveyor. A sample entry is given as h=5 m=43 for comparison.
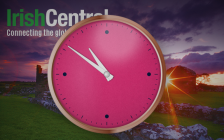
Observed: h=10 m=51
